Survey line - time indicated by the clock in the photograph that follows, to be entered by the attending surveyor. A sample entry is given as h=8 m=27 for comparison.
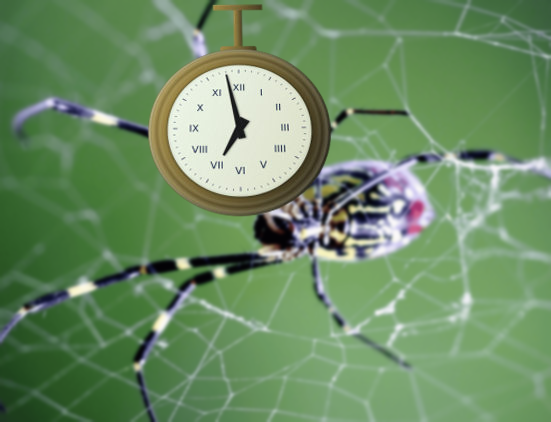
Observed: h=6 m=58
